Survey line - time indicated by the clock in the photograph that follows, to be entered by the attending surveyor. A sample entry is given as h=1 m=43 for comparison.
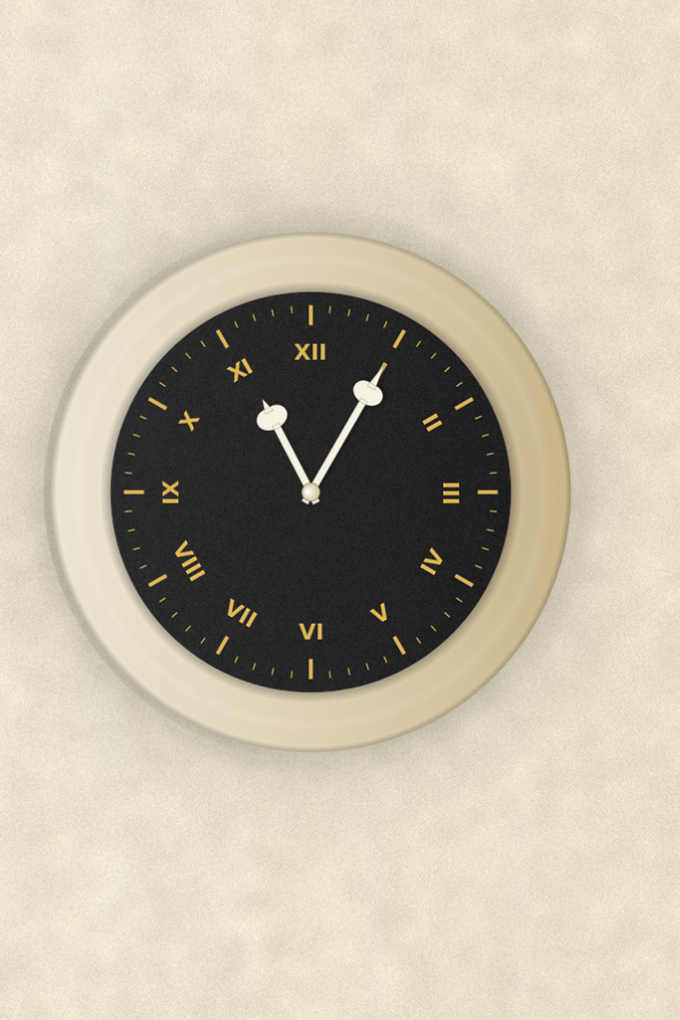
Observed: h=11 m=5
